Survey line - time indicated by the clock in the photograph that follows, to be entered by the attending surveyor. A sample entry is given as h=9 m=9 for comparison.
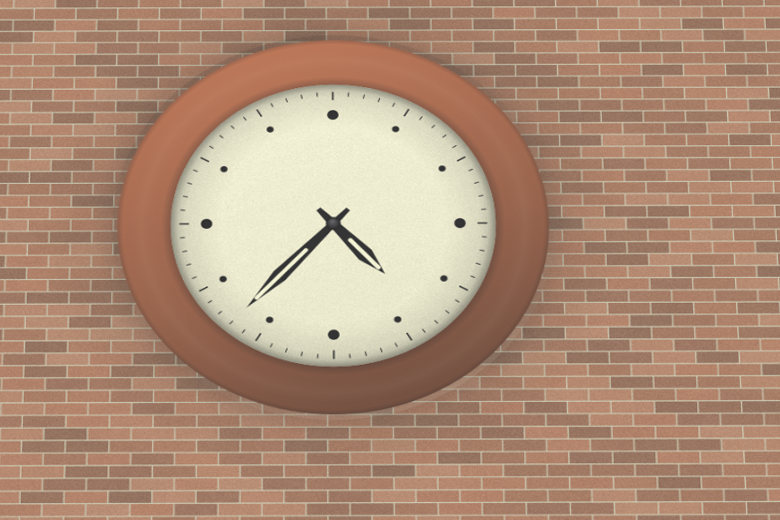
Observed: h=4 m=37
